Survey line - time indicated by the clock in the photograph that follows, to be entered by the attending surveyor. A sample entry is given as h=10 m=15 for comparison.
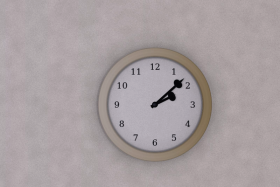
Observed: h=2 m=8
